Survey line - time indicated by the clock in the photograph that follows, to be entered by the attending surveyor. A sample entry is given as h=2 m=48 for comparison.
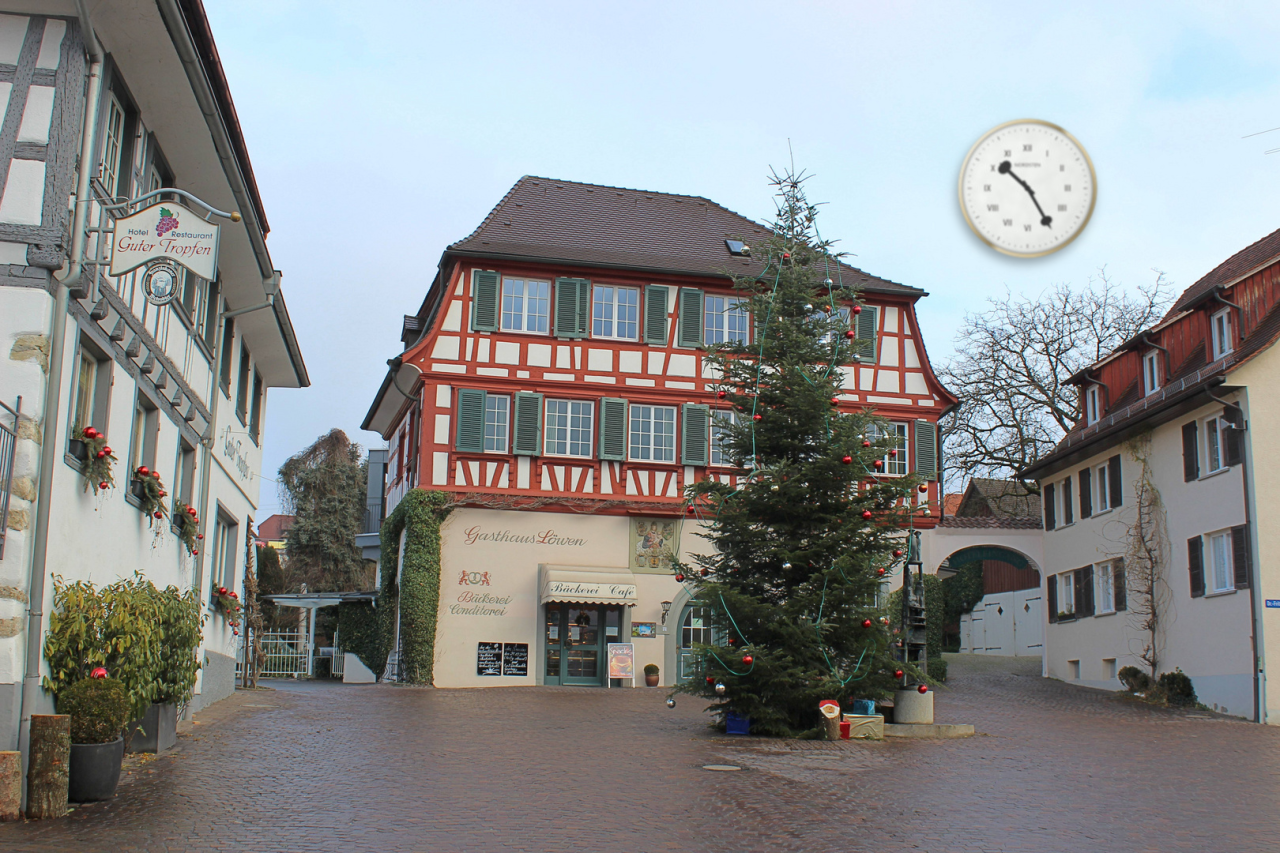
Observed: h=10 m=25
